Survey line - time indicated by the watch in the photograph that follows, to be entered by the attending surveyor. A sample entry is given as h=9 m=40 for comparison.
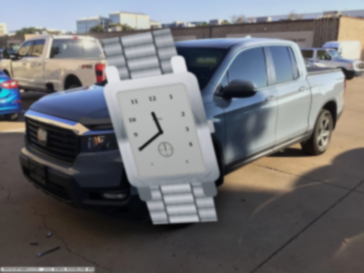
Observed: h=11 m=40
